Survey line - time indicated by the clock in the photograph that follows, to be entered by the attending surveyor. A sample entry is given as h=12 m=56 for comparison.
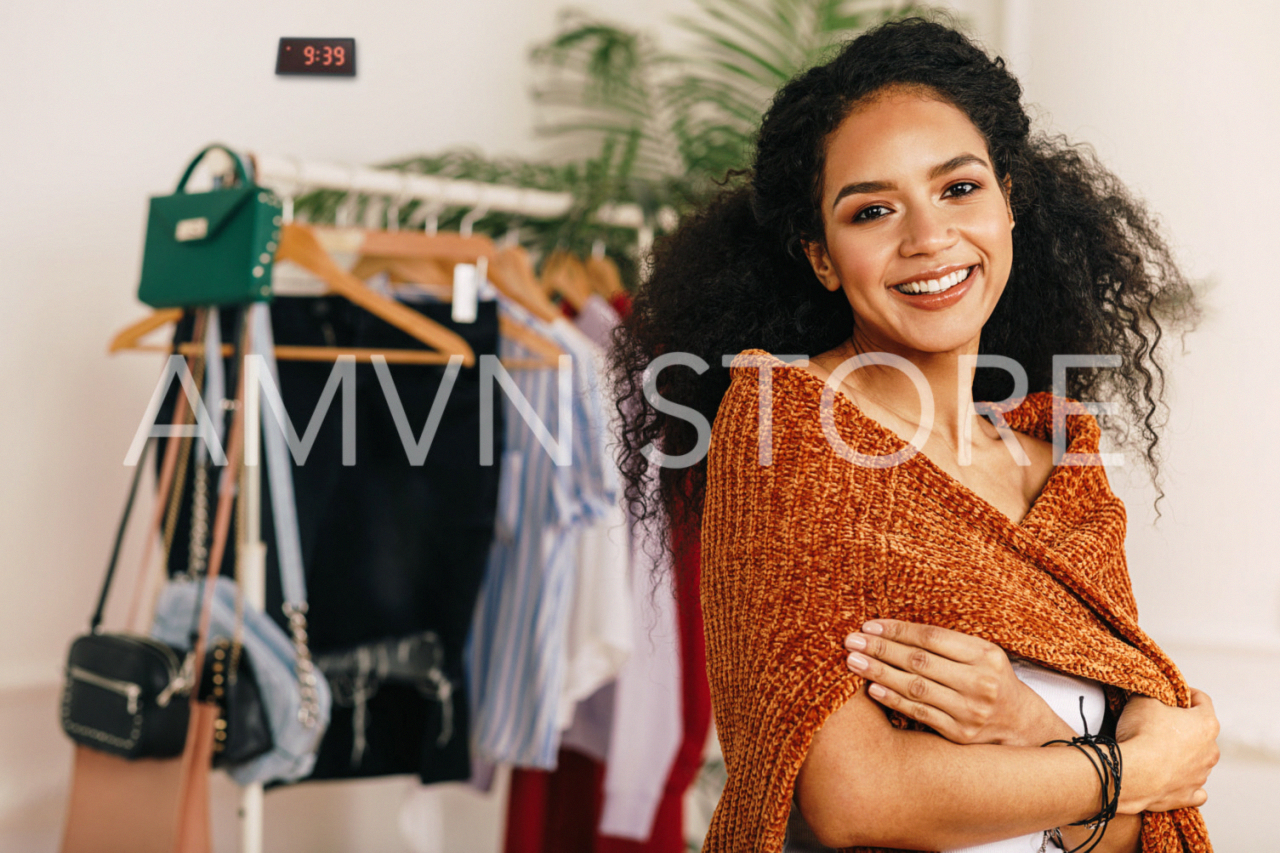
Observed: h=9 m=39
